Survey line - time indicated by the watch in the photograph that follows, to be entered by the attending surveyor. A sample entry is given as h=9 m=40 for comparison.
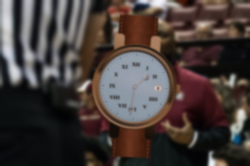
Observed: h=1 m=31
